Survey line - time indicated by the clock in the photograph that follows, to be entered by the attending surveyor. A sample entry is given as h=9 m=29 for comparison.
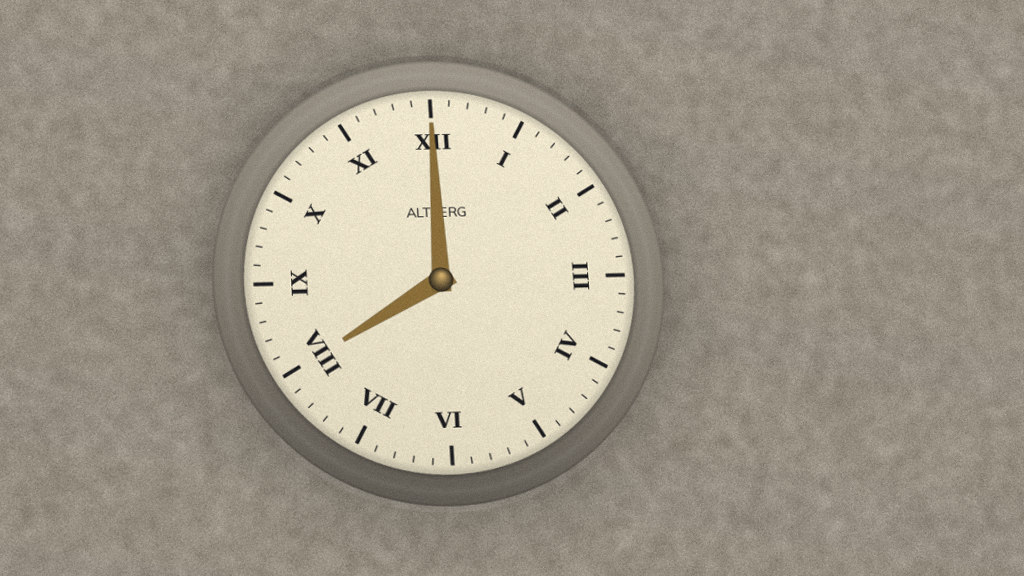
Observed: h=8 m=0
